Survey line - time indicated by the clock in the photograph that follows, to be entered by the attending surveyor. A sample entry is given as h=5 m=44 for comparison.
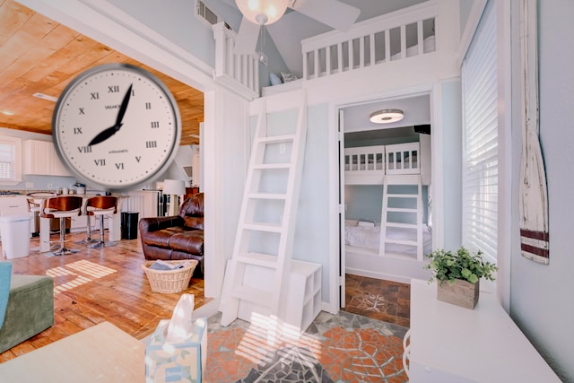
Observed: h=8 m=4
